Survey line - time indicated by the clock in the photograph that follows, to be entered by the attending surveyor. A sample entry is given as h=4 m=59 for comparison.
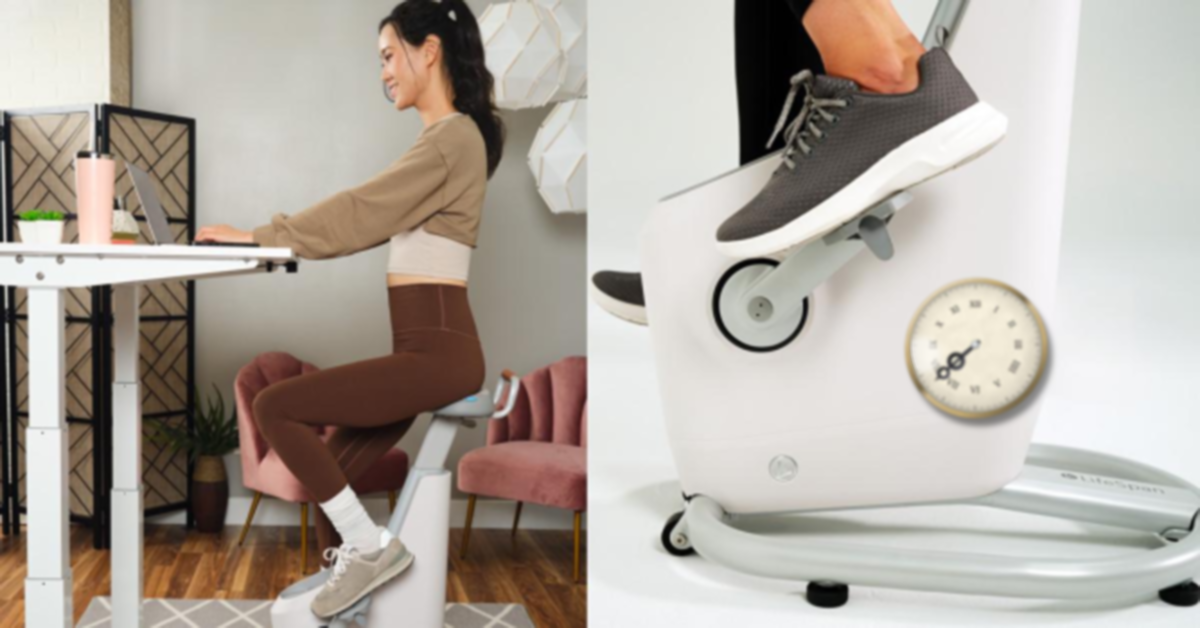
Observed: h=7 m=38
